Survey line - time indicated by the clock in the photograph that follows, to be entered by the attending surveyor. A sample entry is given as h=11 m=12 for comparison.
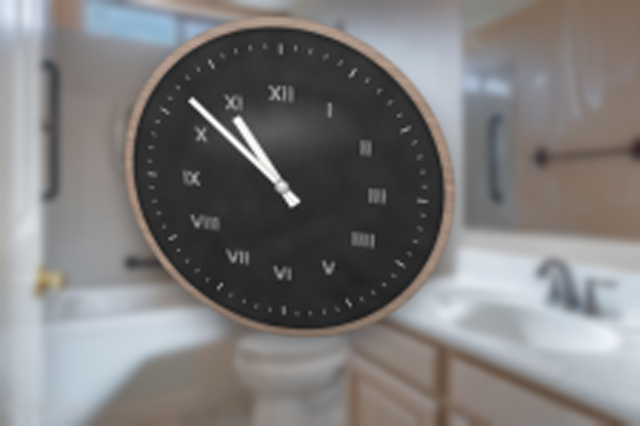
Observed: h=10 m=52
